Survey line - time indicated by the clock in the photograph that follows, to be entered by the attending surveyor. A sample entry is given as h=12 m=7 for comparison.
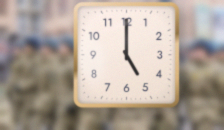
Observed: h=5 m=0
